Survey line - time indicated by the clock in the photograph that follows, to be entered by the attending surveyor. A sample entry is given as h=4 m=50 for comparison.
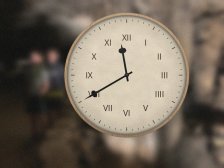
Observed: h=11 m=40
